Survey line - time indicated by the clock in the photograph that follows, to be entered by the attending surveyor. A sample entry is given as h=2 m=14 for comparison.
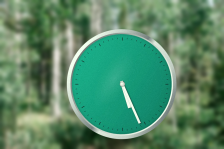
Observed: h=5 m=26
